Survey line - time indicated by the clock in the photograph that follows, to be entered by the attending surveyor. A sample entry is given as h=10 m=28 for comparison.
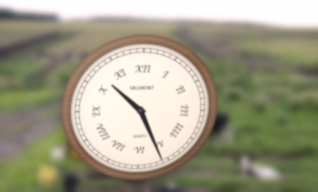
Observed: h=10 m=26
